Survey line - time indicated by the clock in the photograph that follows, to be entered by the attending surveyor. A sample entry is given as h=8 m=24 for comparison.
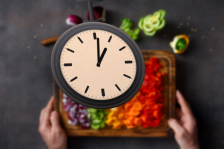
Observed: h=1 m=1
